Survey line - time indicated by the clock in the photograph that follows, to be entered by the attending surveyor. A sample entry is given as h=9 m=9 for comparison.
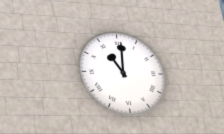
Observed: h=11 m=1
